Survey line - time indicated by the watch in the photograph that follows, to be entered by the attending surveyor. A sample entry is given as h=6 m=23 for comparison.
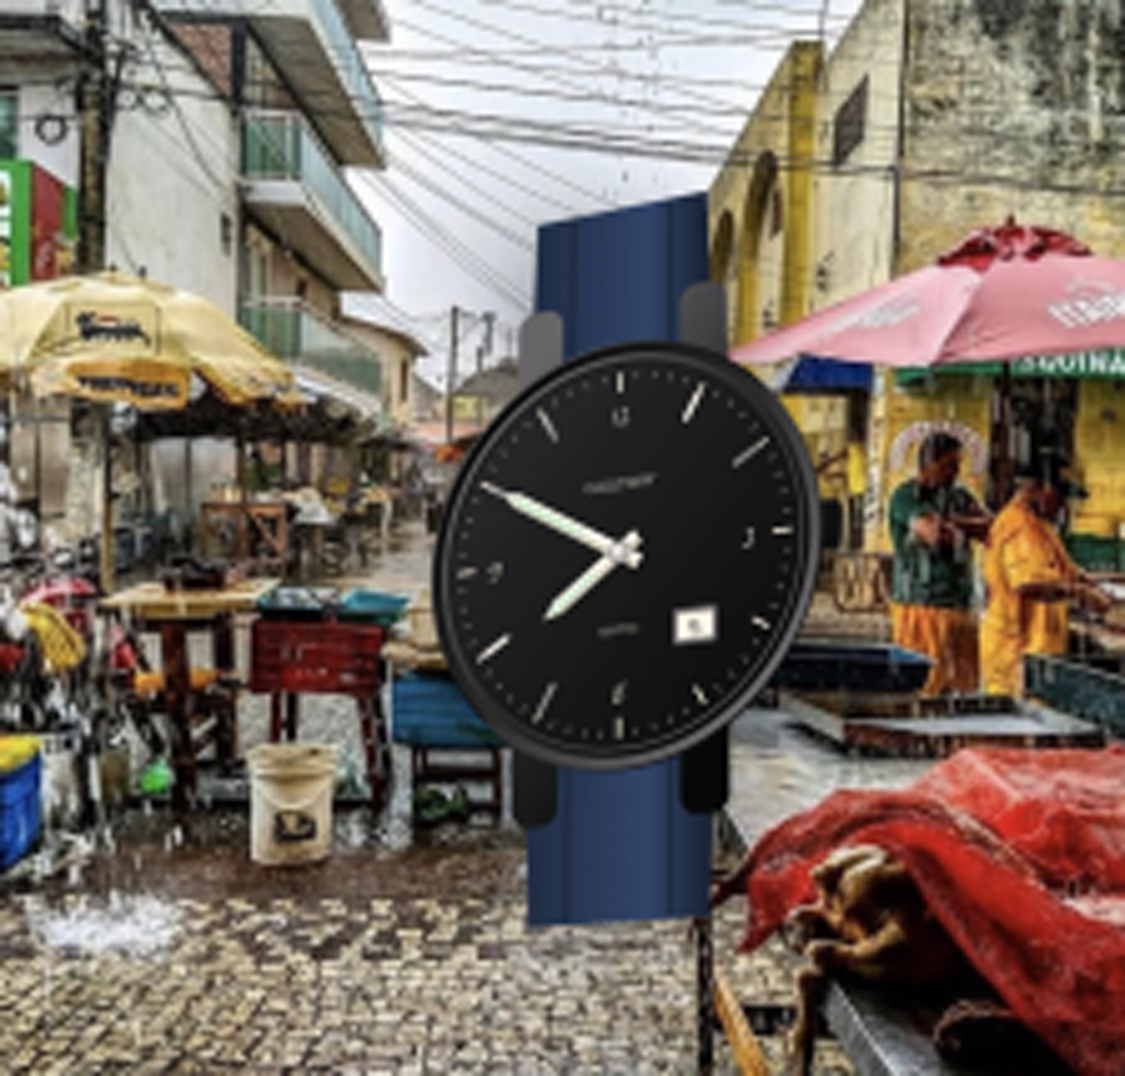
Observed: h=7 m=50
